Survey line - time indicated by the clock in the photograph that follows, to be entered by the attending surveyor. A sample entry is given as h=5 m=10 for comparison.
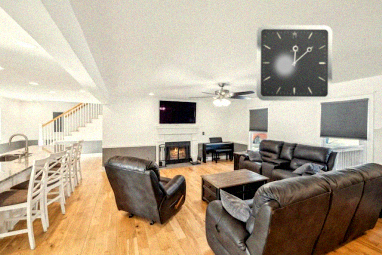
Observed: h=12 m=8
